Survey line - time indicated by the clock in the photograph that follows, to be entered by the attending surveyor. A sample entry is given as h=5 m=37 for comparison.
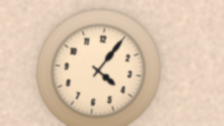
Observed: h=4 m=5
